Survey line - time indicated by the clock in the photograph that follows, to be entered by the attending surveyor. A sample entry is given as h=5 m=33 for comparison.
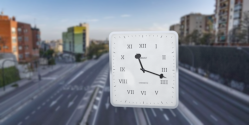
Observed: h=11 m=18
